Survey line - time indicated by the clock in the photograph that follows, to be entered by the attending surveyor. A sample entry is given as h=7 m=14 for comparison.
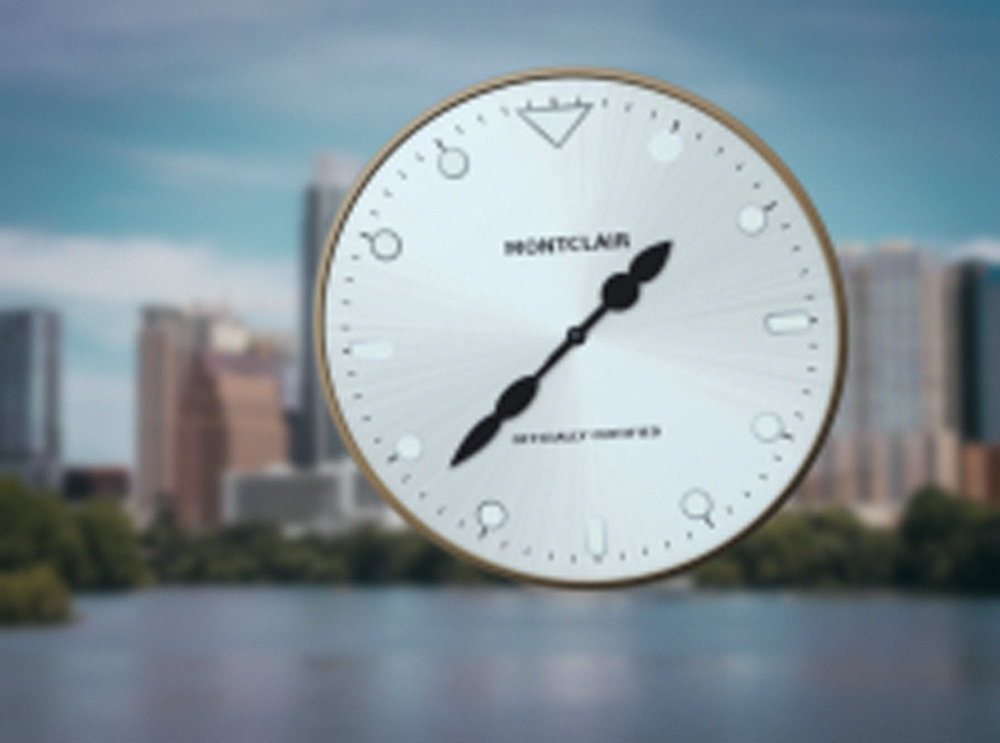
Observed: h=1 m=38
